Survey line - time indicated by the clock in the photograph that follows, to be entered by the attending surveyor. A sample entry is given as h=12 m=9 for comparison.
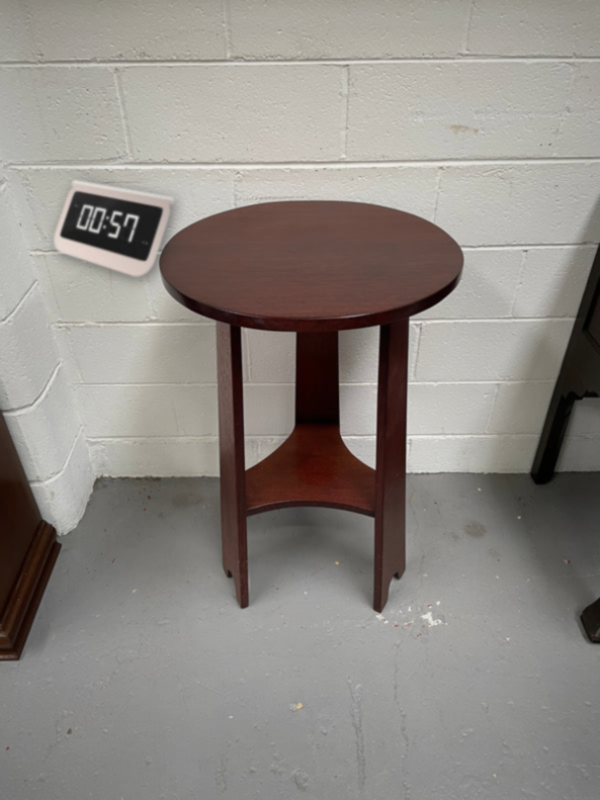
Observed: h=0 m=57
